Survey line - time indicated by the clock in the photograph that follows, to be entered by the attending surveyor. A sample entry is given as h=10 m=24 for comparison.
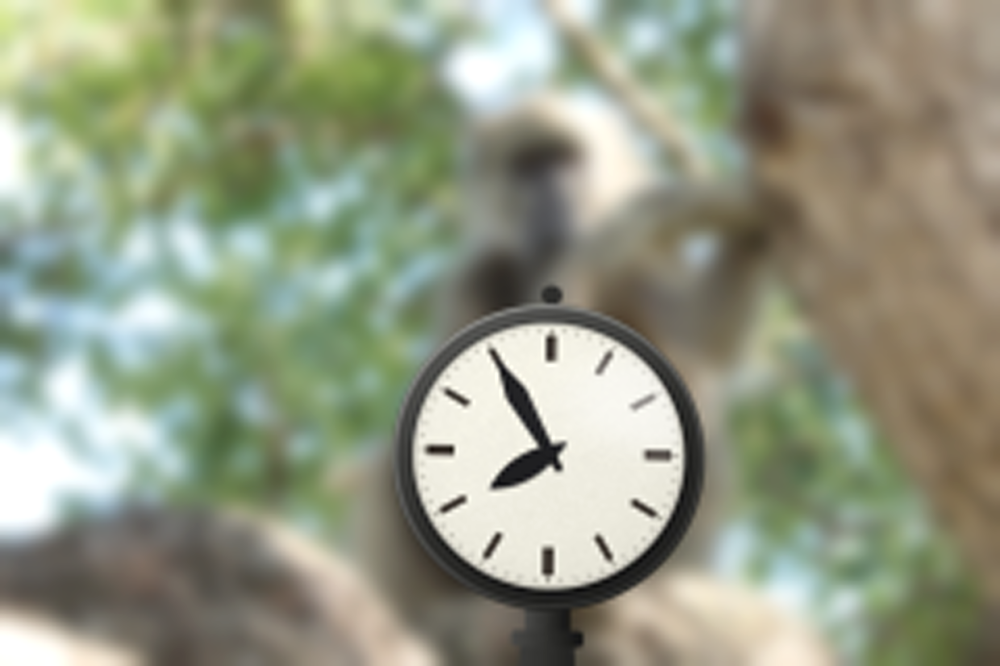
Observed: h=7 m=55
